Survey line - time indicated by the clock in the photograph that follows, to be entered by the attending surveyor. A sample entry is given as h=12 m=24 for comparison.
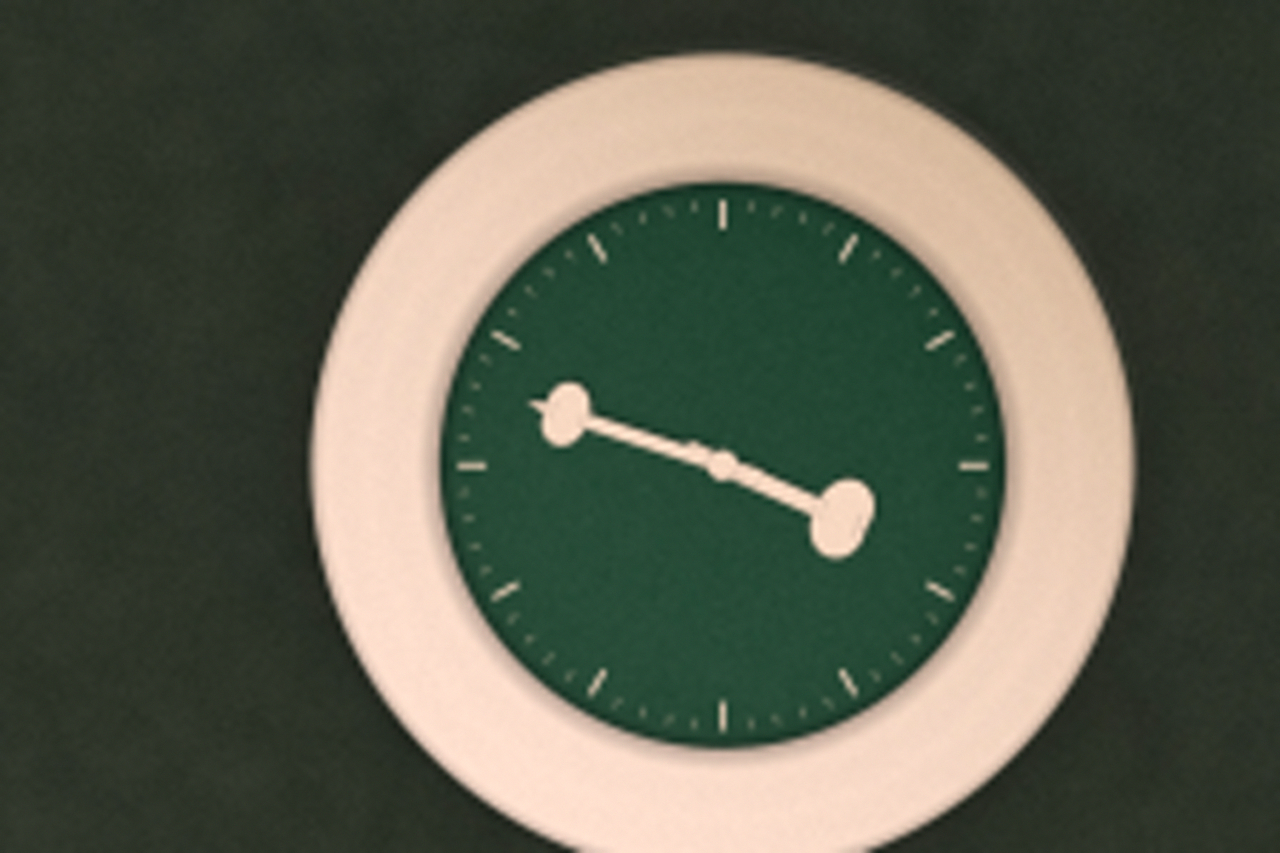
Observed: h=3 m=48
